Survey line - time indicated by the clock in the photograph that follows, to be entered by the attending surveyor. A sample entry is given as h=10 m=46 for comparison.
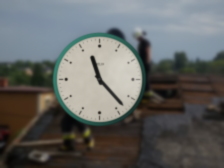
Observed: h=11 m=23
